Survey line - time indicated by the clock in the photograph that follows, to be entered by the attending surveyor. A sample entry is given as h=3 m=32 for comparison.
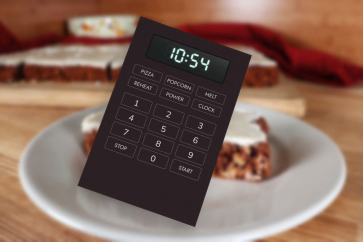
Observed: h=10 m=54
